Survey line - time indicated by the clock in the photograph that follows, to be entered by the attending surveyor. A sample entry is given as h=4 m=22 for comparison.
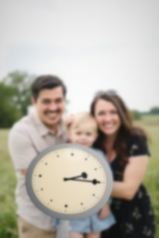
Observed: h=2 m=15
